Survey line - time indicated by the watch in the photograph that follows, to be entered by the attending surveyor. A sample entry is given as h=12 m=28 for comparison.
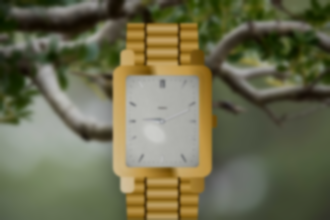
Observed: h=9 m=11
